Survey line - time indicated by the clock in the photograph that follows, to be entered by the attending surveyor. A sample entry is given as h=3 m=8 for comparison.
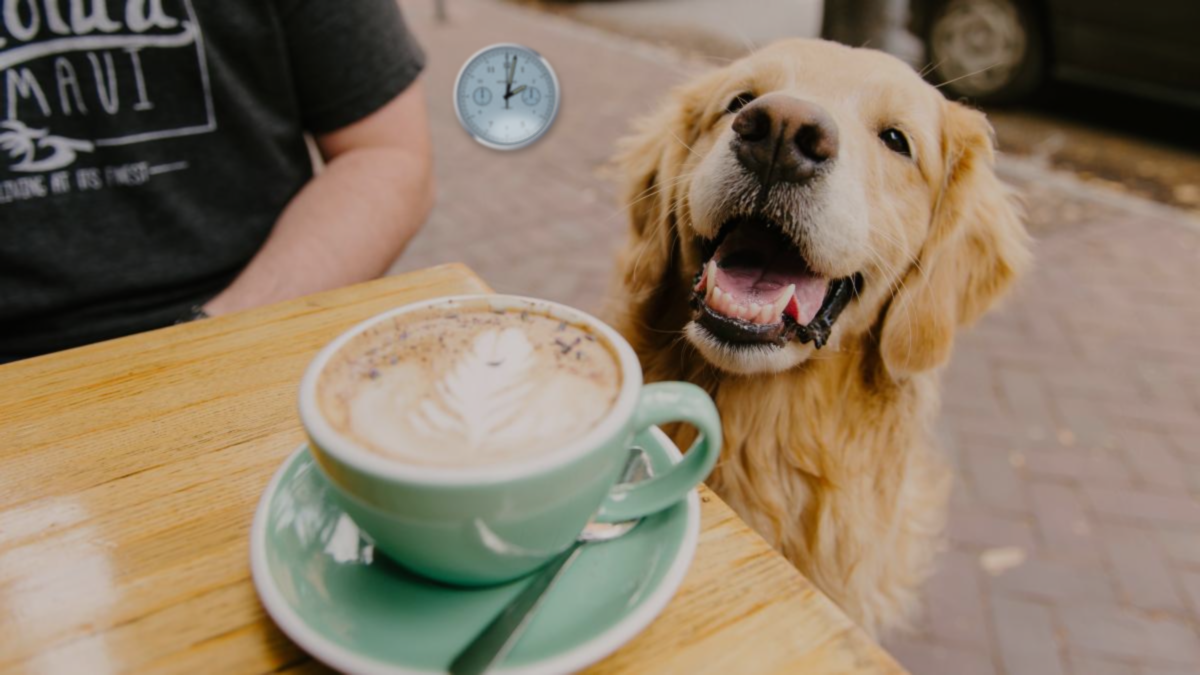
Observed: h=2 m=2
